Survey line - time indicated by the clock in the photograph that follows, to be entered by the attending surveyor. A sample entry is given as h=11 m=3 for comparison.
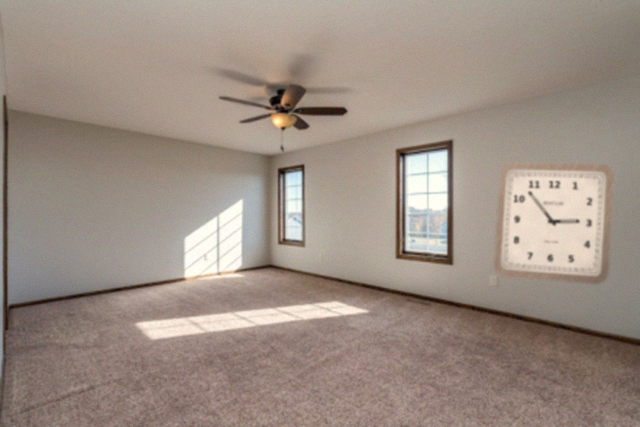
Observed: h=2 m=53
